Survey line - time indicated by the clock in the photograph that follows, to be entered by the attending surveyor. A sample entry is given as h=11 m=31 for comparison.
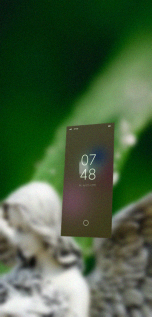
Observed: h=7 m=48
